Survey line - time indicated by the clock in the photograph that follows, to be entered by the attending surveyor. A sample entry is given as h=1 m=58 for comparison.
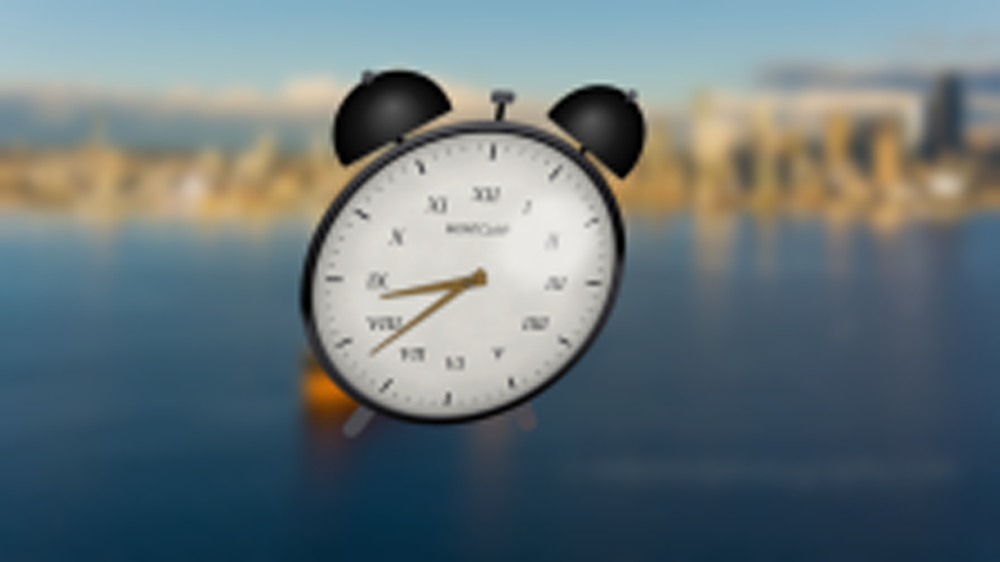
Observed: h=8 m=38
